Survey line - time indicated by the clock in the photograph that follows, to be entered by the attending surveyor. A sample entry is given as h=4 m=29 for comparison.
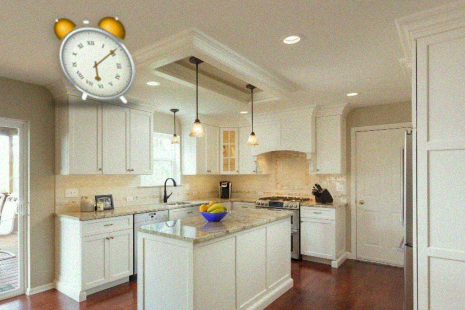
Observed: h=6 m=9
